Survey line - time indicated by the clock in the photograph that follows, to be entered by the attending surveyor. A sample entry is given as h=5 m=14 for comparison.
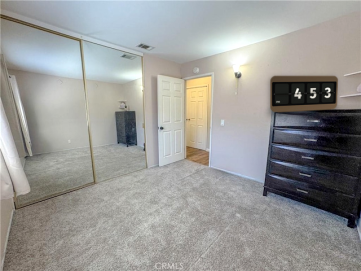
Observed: h=4 m=53
